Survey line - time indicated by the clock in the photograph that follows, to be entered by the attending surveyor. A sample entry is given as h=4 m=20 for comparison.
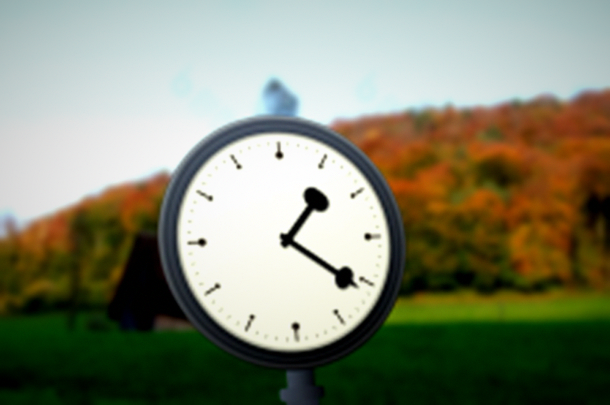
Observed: h=1 m=21
